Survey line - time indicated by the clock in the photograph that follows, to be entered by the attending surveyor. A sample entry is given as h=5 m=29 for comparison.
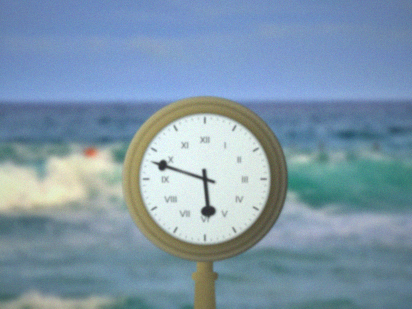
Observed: h=5 m=48
